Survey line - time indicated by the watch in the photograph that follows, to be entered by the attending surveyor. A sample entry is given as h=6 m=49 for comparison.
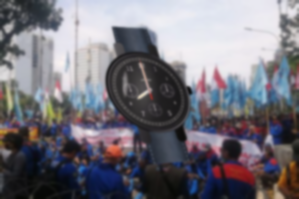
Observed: h=8 m=0
